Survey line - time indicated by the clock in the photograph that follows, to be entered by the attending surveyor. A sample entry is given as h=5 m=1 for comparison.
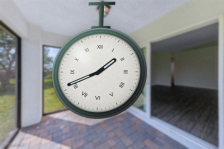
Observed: h=1 m=41
